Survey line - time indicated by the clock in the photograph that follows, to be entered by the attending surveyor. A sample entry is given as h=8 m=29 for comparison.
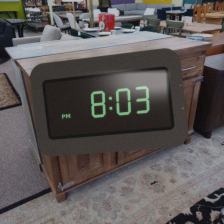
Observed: h=8 m=3
